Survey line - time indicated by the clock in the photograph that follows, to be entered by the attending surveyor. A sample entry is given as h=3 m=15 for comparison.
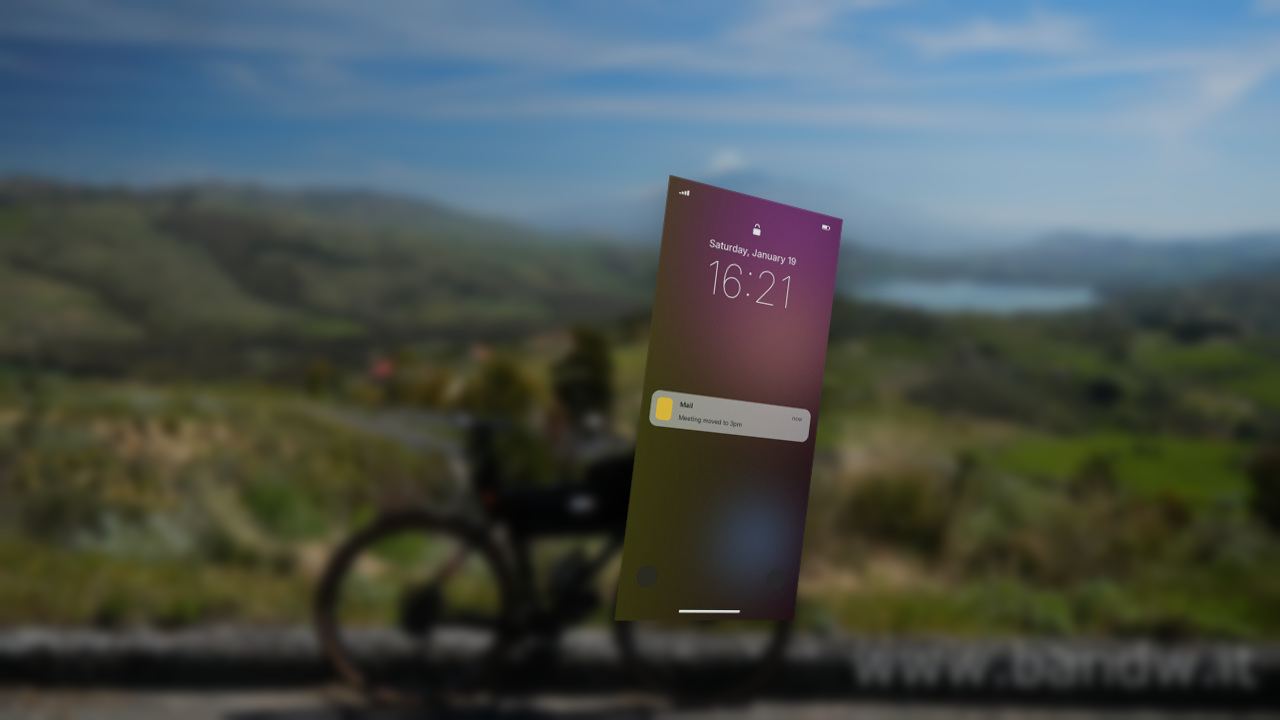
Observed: h=16 m=21
